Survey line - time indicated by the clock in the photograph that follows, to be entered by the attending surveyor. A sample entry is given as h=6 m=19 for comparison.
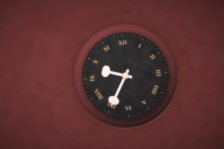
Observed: h=9 m=35
